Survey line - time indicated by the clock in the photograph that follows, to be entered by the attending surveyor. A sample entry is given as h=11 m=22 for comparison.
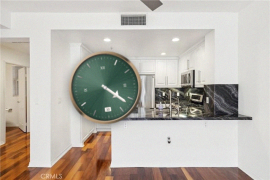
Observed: h=4 m=22
